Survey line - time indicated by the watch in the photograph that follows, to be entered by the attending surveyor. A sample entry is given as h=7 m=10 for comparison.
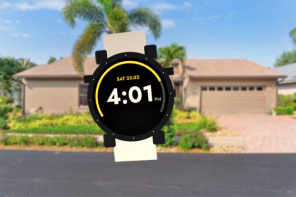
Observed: h=4 m=1
